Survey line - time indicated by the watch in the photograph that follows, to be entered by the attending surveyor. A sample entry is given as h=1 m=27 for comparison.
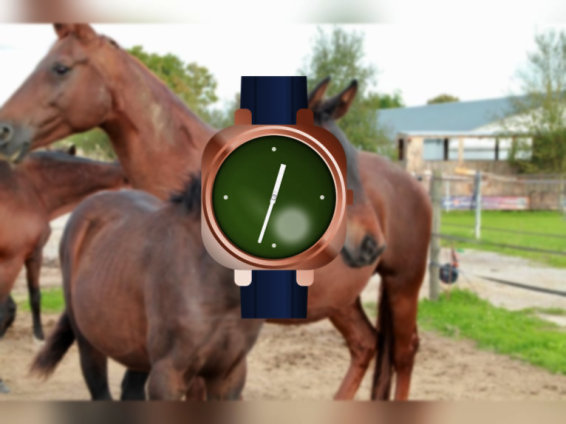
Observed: h=12 m=33
